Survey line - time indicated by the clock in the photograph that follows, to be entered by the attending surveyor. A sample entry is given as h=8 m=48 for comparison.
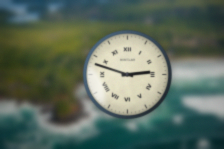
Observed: h=2 m=48
